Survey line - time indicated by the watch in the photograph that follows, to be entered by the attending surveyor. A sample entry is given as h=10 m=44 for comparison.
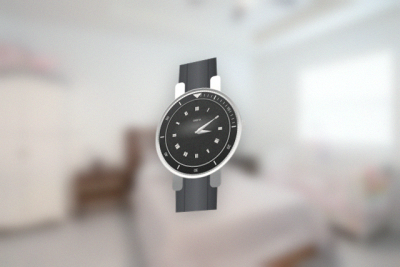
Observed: h=3 m=10
